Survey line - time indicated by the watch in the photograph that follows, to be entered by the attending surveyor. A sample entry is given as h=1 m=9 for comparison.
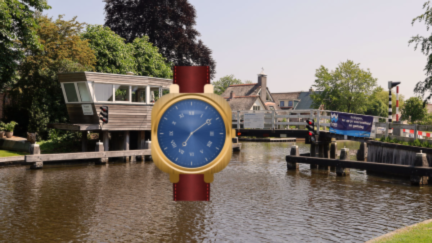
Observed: h=7 m=9
